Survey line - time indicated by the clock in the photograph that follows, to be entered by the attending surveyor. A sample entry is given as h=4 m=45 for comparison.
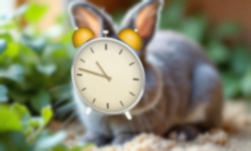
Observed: h=10 m=47
